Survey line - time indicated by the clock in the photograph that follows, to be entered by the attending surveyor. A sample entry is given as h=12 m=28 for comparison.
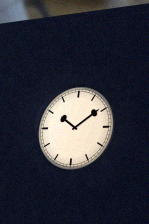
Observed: h=10 m=9
